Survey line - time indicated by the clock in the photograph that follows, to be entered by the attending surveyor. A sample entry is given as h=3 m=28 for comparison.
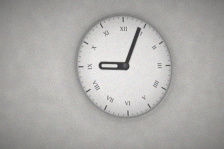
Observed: h=9 m=4
